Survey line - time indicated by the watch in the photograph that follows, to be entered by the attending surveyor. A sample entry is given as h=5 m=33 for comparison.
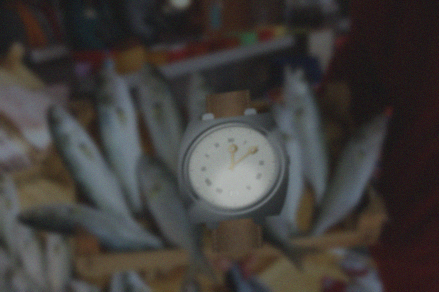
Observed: h=12 m=9
